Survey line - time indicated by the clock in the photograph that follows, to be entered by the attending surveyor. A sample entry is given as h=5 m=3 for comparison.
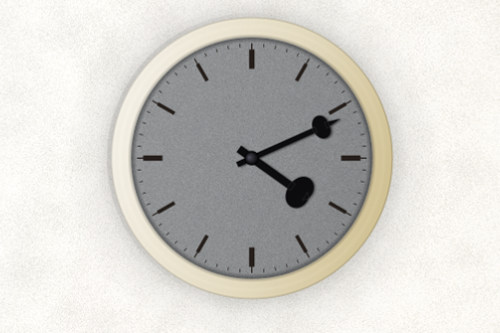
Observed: h=4 m=11
